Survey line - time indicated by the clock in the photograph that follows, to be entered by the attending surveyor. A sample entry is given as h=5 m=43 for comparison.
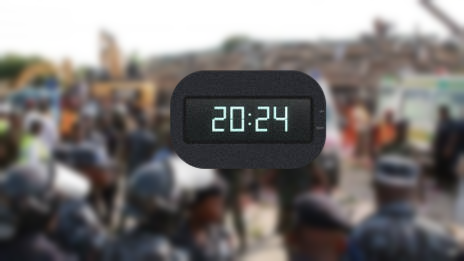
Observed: h=20 m=24
